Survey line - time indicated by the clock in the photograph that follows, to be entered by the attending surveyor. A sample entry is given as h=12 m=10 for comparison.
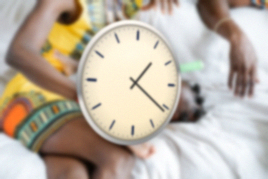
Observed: h=1 m=21
